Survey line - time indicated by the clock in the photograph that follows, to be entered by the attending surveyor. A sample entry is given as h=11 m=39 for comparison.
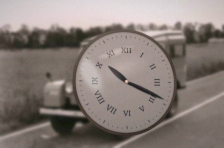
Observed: h=10 m=19
